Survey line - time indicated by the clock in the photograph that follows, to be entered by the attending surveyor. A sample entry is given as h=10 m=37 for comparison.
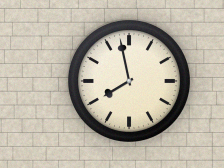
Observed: h=7 m=58
